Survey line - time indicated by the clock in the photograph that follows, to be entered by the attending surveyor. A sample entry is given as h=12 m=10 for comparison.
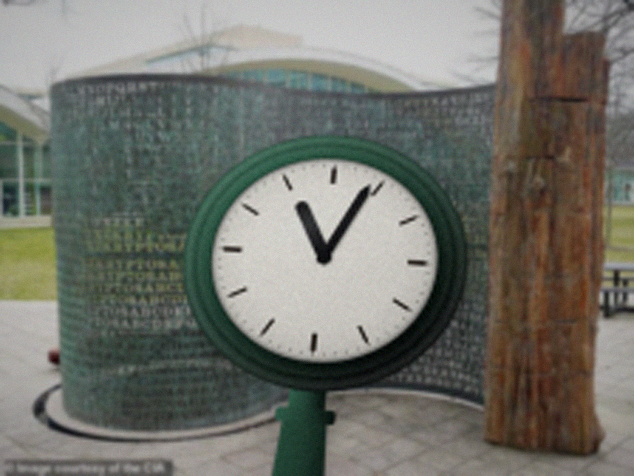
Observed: h=11 m=4
